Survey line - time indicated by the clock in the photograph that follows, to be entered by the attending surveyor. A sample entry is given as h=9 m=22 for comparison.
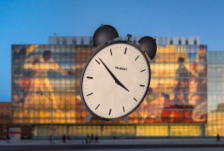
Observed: h=3 m=51
